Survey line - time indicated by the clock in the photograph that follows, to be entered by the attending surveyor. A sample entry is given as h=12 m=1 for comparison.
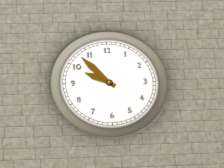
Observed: h=9 m=53
